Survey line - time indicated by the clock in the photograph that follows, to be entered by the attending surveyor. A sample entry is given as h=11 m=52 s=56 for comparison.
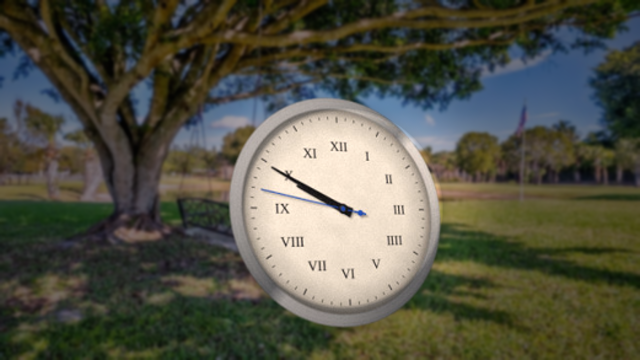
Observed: h=9 m=49 s=47
